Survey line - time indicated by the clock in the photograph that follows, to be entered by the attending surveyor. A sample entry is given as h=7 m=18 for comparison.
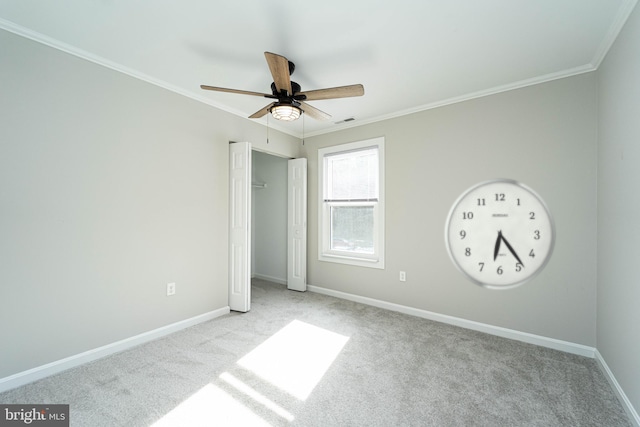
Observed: h=6 m=24
